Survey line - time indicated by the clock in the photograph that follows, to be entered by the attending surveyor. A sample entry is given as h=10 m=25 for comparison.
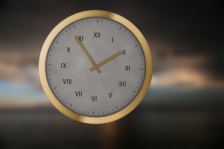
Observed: h=1 m=54
